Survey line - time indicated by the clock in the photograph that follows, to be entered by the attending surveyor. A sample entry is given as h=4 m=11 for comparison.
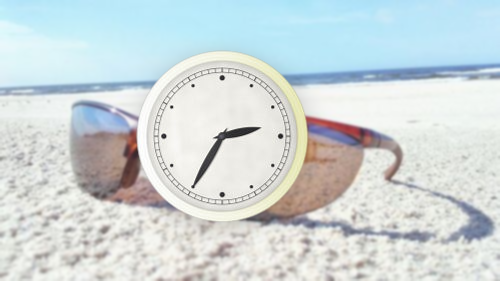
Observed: h=2 m=35
